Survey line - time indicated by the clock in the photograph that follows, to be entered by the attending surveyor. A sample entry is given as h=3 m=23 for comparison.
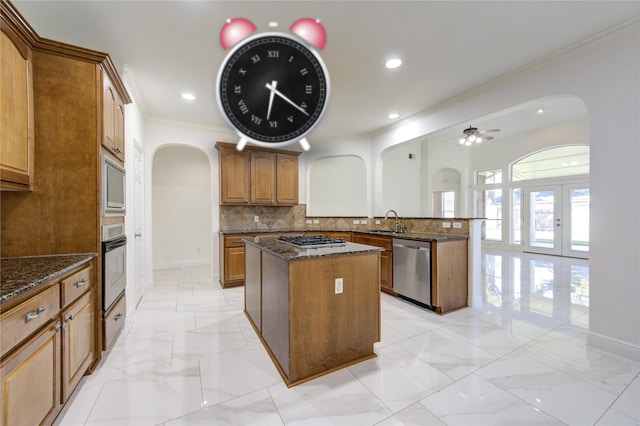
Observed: h=6 m=21
